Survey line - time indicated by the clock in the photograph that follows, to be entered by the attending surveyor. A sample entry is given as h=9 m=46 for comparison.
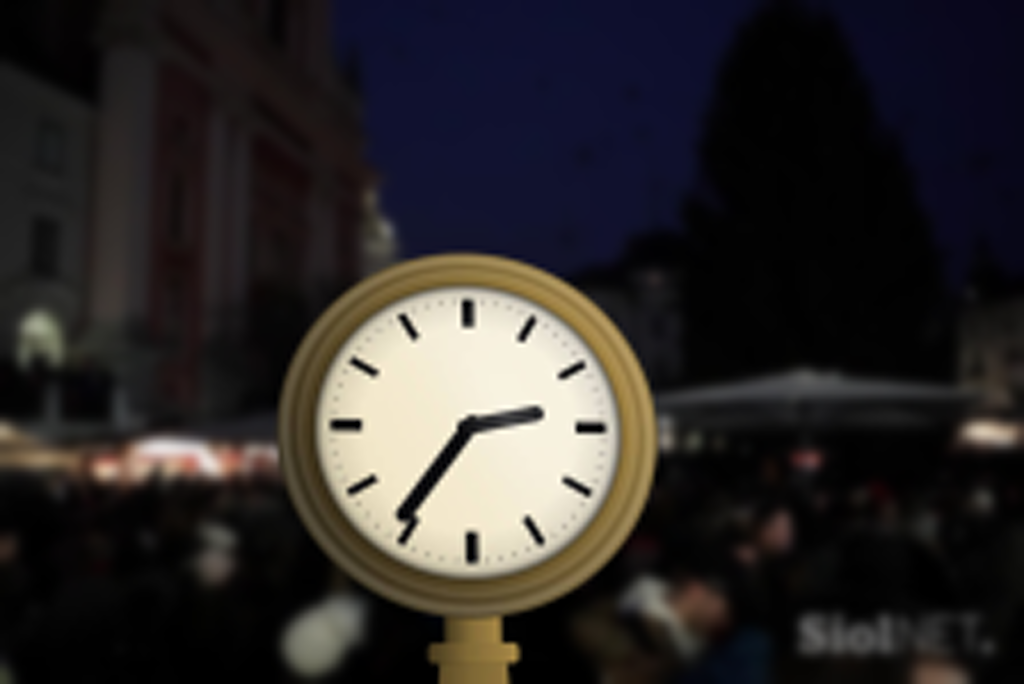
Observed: h=2 m=36
